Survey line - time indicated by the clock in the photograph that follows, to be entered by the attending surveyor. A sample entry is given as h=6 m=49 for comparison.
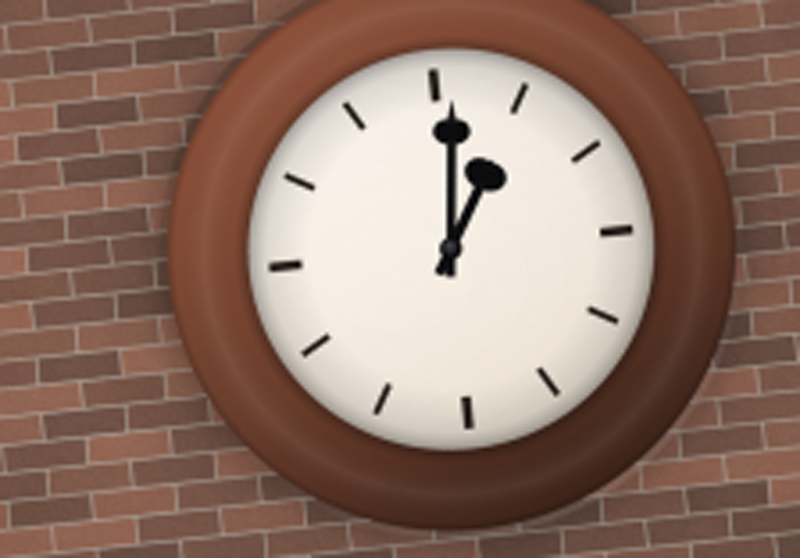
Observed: h=1 m=1
